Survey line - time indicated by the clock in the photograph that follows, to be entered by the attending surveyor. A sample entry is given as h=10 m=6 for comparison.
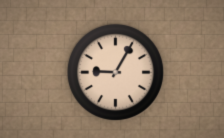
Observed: h=9 m=5
